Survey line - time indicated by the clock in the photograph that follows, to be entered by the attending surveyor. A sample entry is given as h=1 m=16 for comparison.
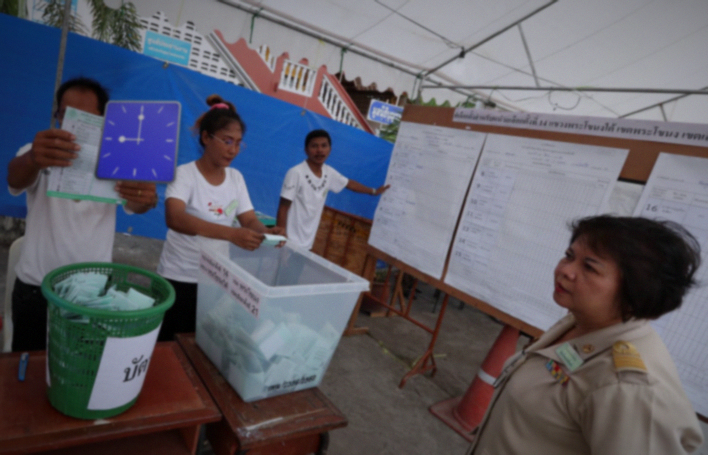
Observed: h=9 m=0
